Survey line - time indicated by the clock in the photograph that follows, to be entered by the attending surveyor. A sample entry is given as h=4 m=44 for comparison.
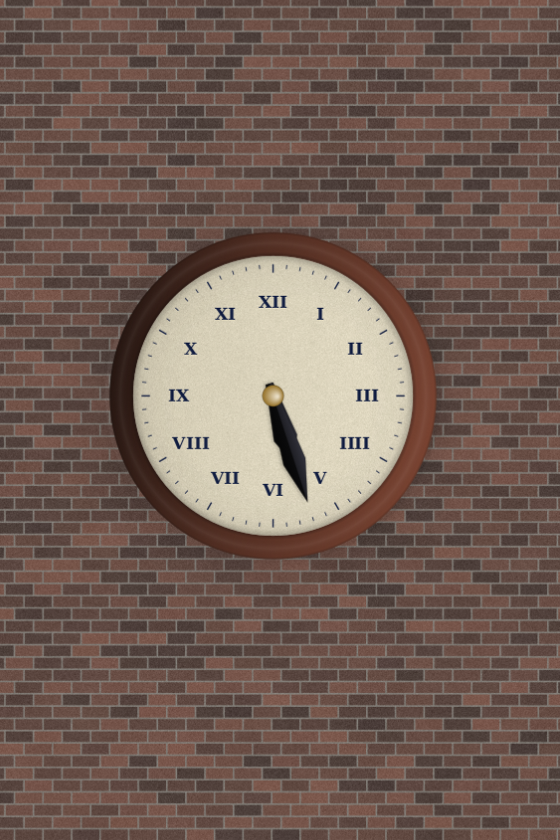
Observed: h=5 m=27
